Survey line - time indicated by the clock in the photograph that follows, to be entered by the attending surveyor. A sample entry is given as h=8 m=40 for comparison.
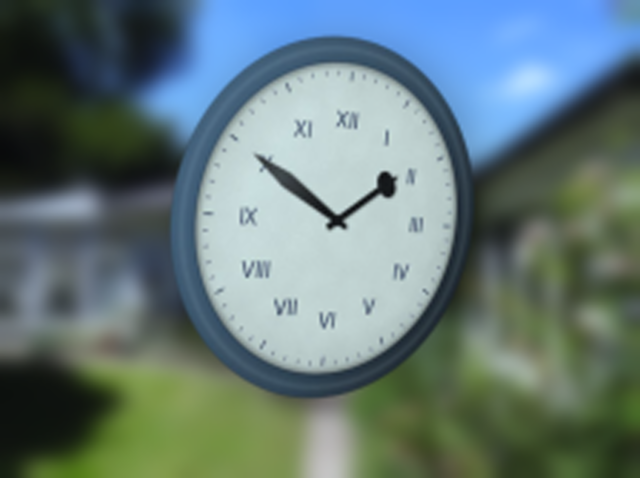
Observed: h=1 m=50
